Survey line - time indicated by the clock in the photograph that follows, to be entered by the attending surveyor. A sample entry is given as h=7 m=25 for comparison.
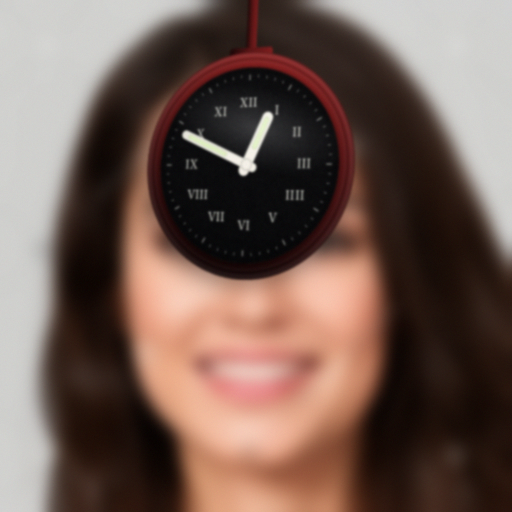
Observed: h=12 m=49
